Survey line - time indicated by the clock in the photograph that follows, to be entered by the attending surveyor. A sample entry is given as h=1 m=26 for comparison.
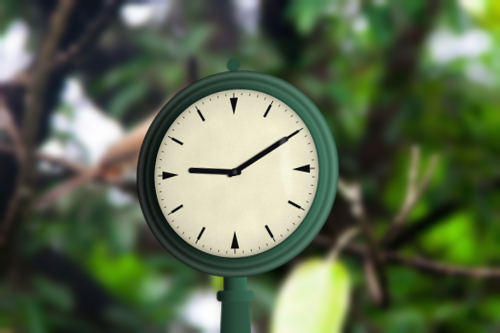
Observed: h=9 m=10
